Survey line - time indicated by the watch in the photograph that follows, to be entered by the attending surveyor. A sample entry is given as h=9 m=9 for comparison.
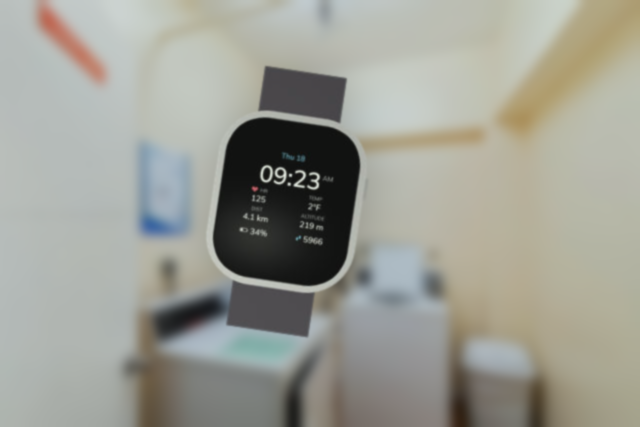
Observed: h=9 m=23
